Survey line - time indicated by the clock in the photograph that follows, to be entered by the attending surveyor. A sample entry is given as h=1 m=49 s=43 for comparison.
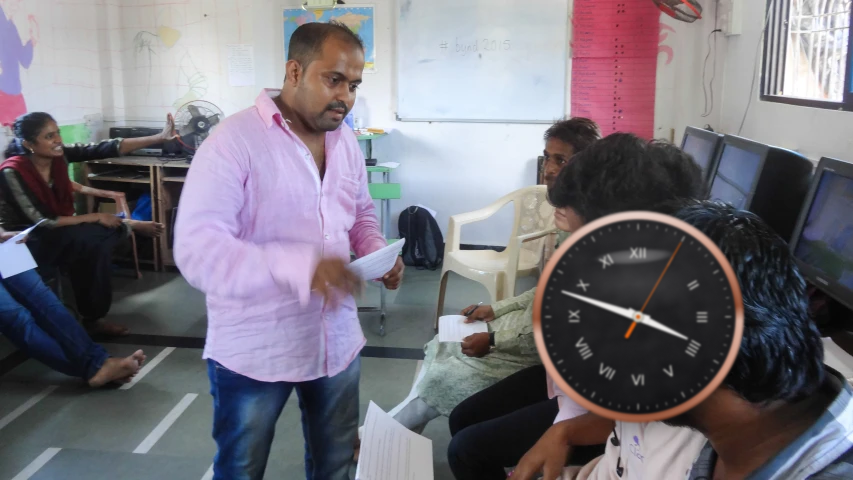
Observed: h=3 m=48 s=5
